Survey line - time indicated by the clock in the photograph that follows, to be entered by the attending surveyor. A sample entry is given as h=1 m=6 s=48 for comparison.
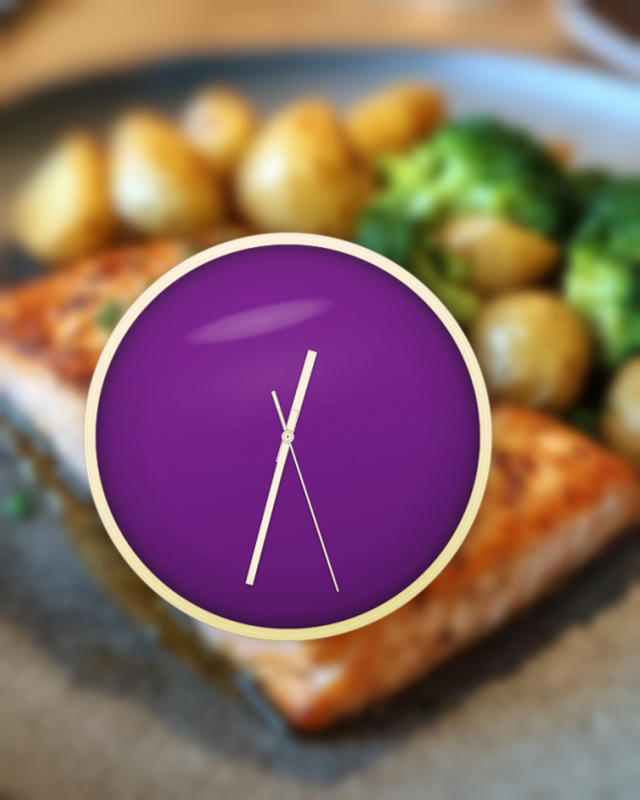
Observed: h=12 m=32 s=27
